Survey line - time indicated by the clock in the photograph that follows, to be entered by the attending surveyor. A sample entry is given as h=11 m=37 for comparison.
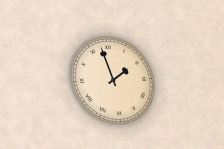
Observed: h=1 m=58
